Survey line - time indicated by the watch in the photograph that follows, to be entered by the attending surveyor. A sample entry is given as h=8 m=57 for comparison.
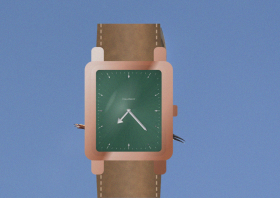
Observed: h=7 m=23
